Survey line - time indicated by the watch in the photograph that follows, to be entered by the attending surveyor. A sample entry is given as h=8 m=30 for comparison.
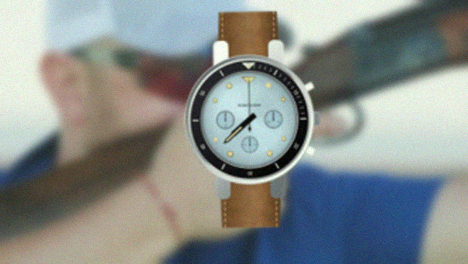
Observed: h=7 m=38
